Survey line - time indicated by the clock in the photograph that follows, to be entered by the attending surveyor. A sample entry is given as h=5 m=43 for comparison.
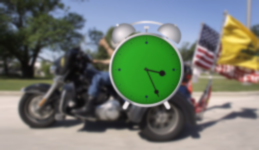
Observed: h=3 m=26
